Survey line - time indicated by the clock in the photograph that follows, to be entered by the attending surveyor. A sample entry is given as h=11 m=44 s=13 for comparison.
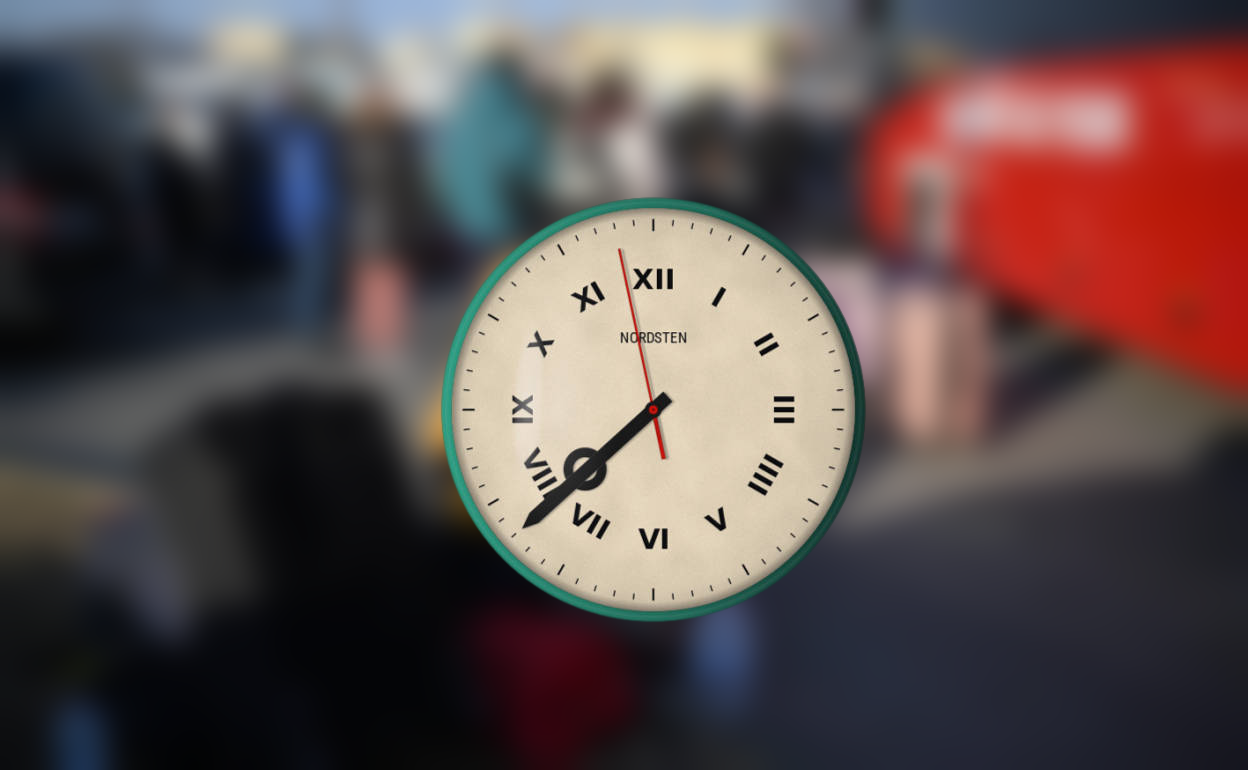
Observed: h=7 m=37 s=58
